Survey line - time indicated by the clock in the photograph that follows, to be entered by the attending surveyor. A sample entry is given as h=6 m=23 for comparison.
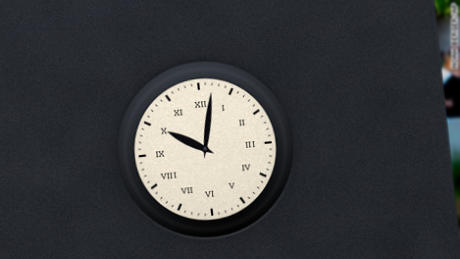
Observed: h=10 m=2
